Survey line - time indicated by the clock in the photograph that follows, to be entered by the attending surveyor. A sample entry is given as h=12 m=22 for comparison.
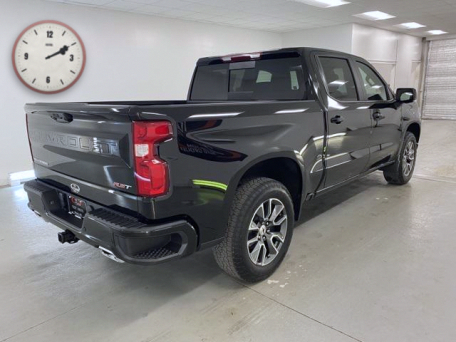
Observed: h=2 m=10
